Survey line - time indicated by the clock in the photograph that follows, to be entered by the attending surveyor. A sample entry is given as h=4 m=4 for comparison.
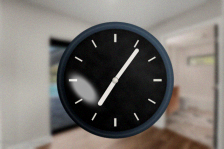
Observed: h=7 m=6
